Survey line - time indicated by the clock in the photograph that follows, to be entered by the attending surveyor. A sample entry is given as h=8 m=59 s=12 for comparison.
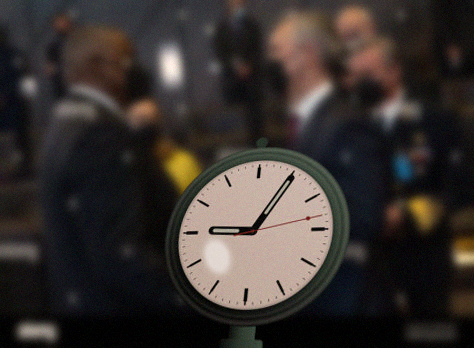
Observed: h=9 m=5 s=13
